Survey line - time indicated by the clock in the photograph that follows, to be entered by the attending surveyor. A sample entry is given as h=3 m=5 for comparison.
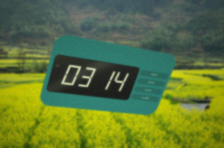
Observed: h=3 m=14
